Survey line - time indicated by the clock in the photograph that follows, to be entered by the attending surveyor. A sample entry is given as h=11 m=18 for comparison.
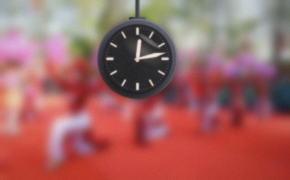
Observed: h=12 m=13
